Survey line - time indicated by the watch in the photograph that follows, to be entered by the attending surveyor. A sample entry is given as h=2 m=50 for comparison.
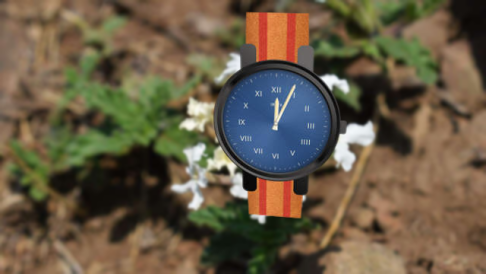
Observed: h=12 m=4
